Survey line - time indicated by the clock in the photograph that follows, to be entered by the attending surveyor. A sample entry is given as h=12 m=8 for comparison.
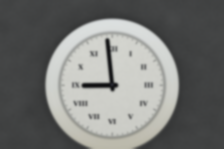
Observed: h=8 m=59
